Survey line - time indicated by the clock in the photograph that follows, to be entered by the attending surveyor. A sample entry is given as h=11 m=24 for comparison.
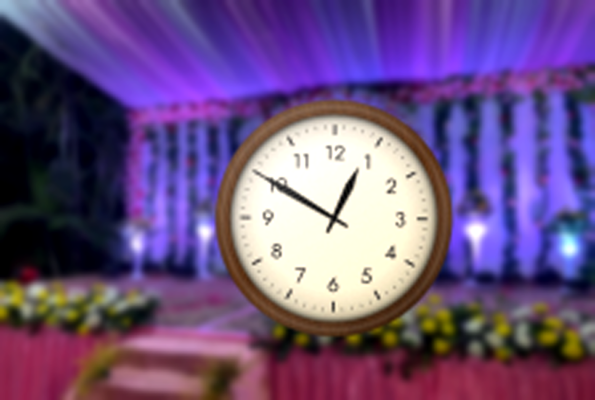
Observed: h=12 m=50
